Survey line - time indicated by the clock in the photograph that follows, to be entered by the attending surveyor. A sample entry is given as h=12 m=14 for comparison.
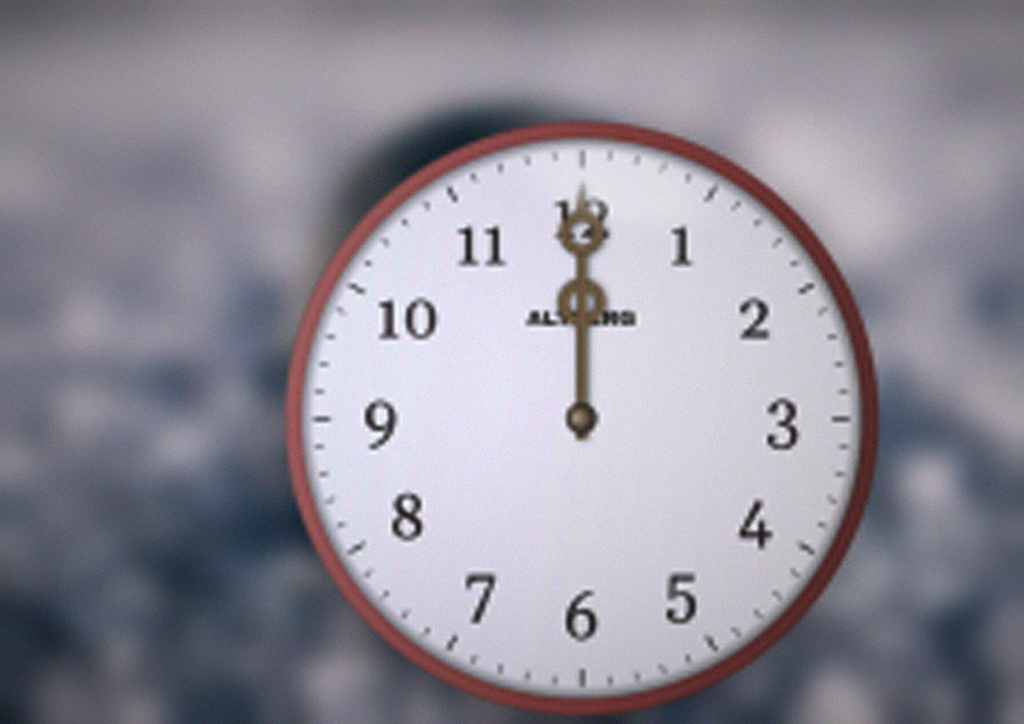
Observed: h=12 m=0
